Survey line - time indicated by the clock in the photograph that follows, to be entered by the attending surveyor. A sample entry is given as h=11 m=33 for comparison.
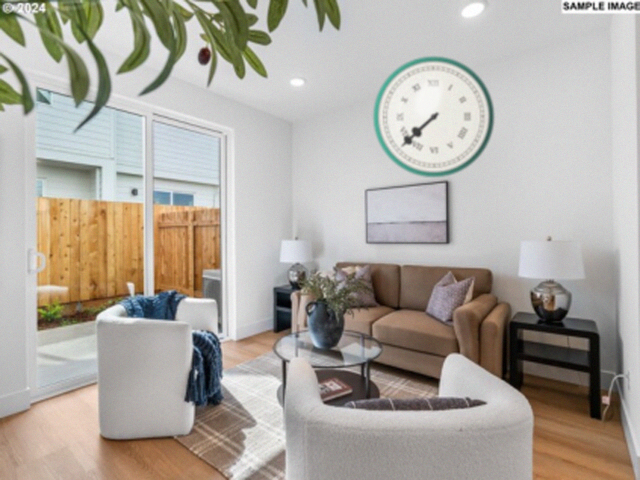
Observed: h=7 m=38
